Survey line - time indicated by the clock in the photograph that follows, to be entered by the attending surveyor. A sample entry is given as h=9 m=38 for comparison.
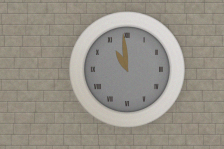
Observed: h=10 m=59
